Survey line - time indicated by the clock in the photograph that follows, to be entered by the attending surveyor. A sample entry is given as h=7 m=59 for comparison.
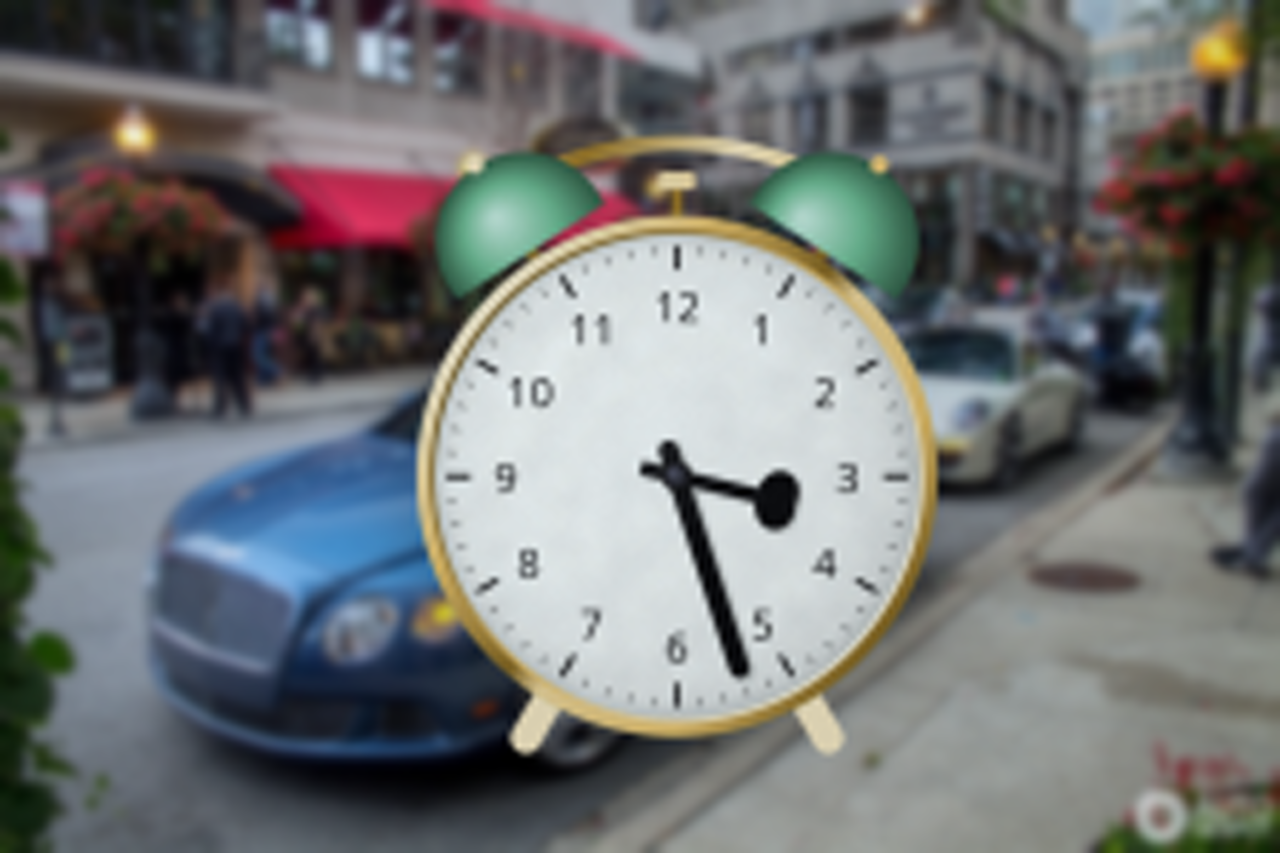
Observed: h=3 m=27
